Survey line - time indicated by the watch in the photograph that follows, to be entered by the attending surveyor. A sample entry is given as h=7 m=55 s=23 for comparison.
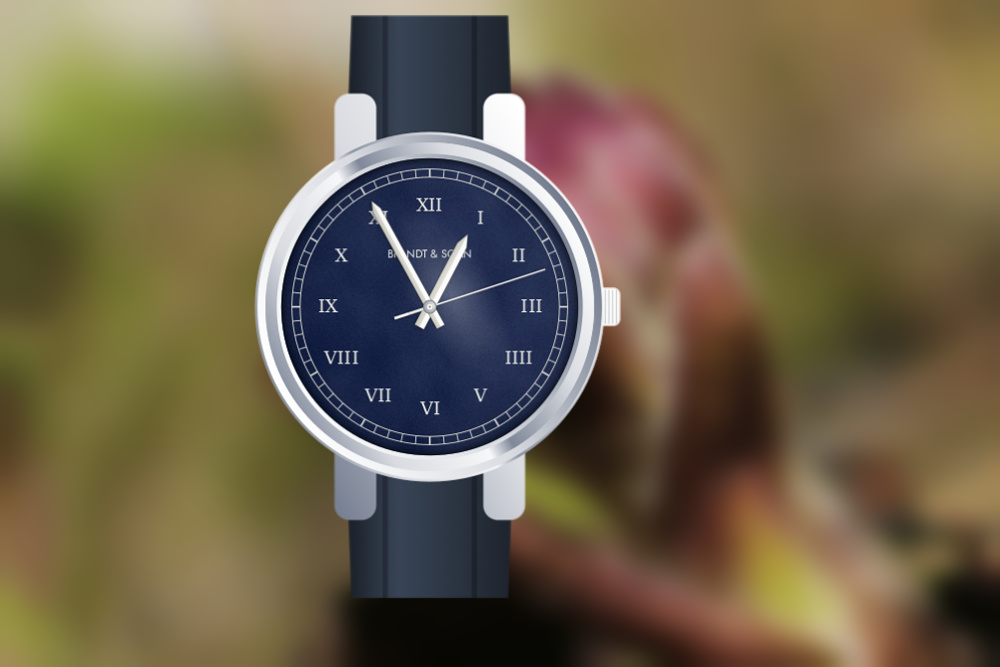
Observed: h=12 m=55 s=12
